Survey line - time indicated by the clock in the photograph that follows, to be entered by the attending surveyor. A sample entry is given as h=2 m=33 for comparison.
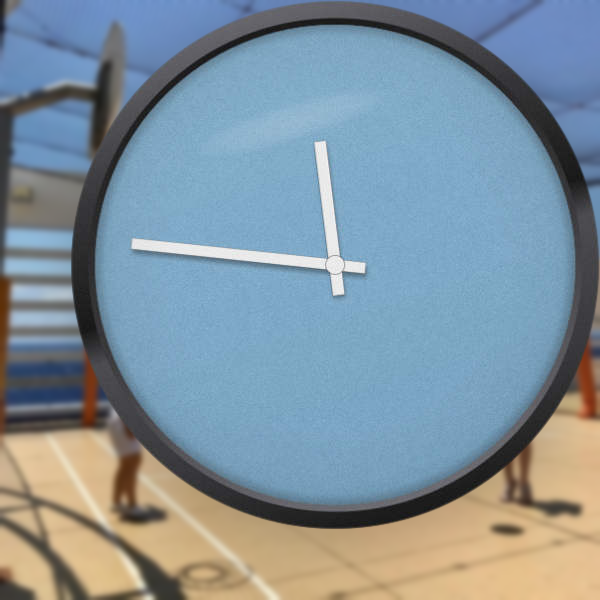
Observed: h=11 m=46
